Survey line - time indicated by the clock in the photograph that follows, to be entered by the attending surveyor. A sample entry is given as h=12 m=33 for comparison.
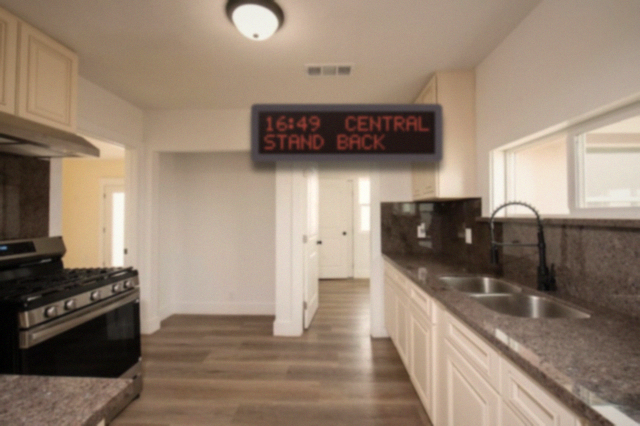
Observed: h=16 m=49
